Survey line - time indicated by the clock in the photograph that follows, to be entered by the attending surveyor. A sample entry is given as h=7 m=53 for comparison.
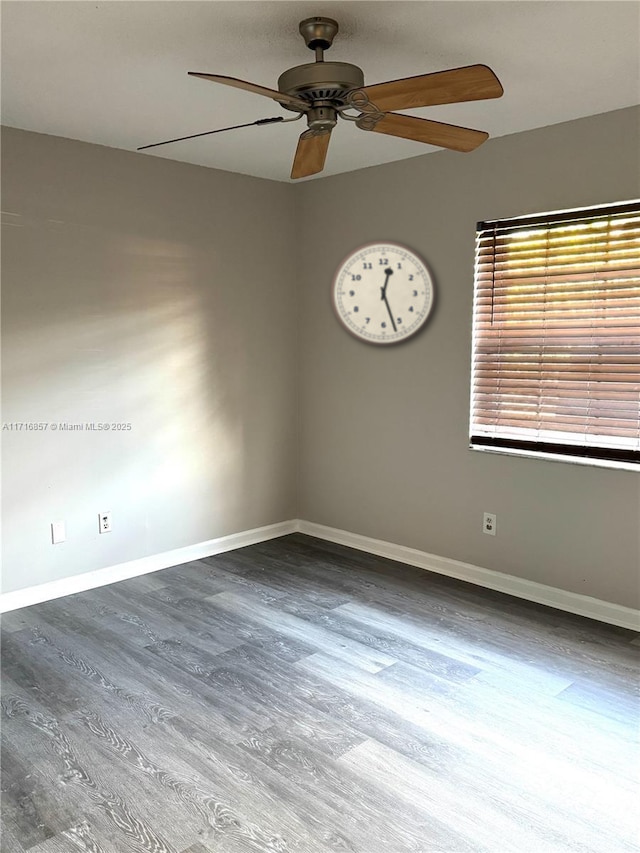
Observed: h=12 m=27
